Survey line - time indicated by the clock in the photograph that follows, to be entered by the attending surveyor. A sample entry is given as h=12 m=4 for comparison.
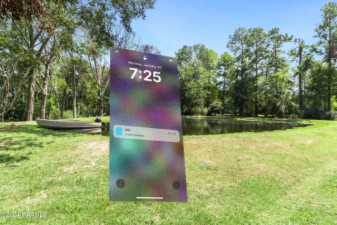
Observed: h=7 m=25
